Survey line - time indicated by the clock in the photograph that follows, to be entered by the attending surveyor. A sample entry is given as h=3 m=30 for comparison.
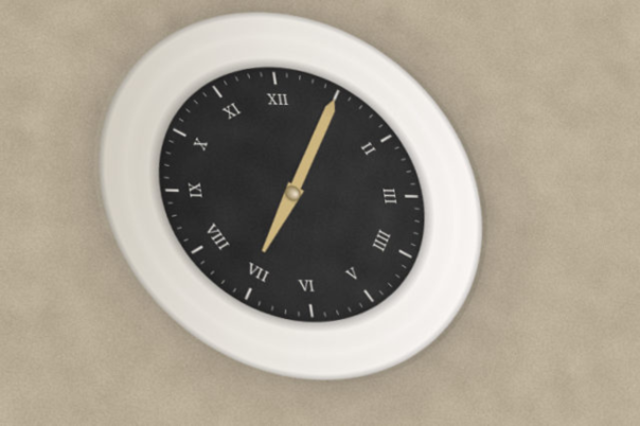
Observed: h=7 m=5
